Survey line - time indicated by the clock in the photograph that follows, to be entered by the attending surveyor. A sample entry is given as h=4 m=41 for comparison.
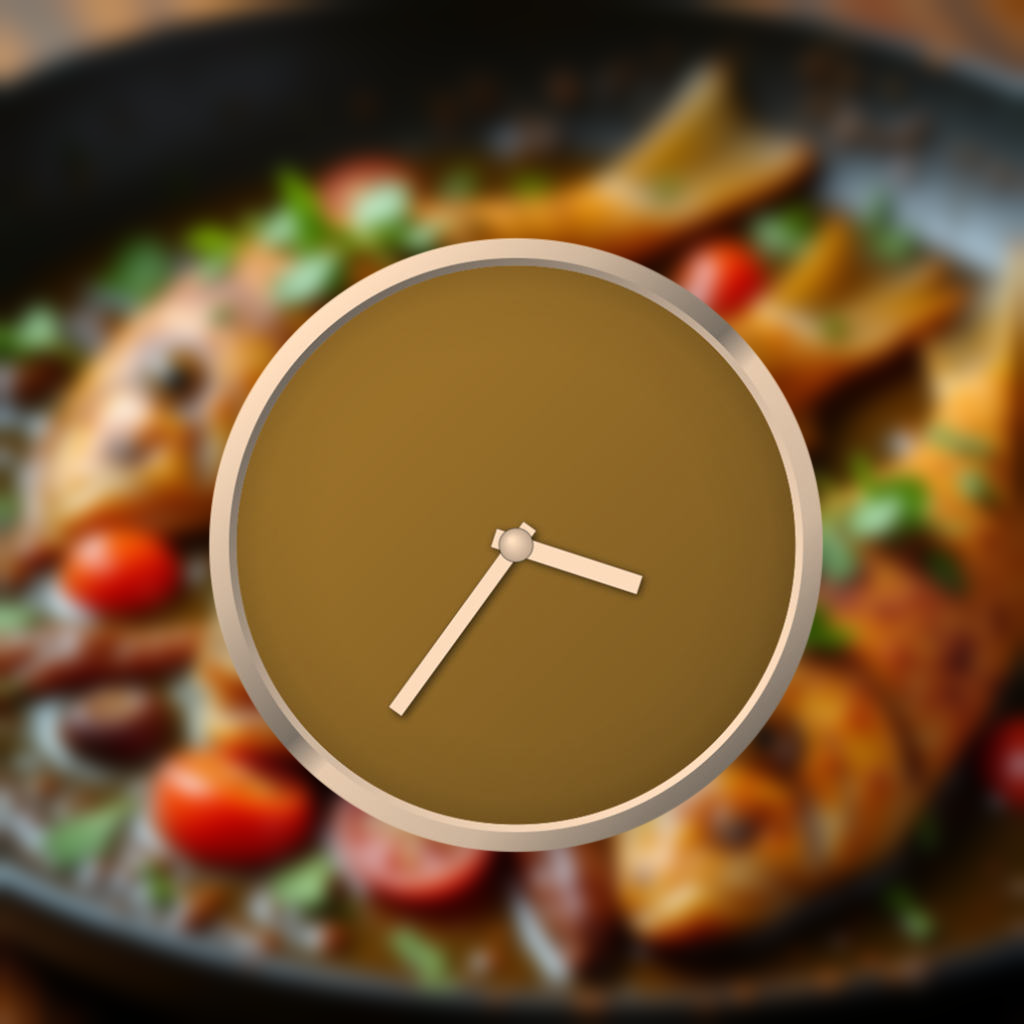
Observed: h=3 m=36
